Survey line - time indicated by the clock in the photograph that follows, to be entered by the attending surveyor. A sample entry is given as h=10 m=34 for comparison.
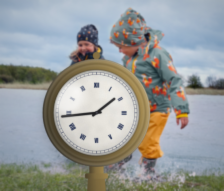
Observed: h=1 m=44
